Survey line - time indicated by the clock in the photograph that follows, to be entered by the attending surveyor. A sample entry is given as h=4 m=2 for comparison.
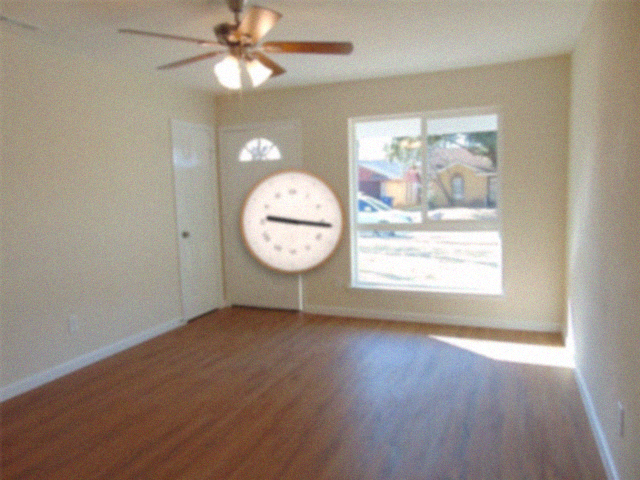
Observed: h=9 m=16
